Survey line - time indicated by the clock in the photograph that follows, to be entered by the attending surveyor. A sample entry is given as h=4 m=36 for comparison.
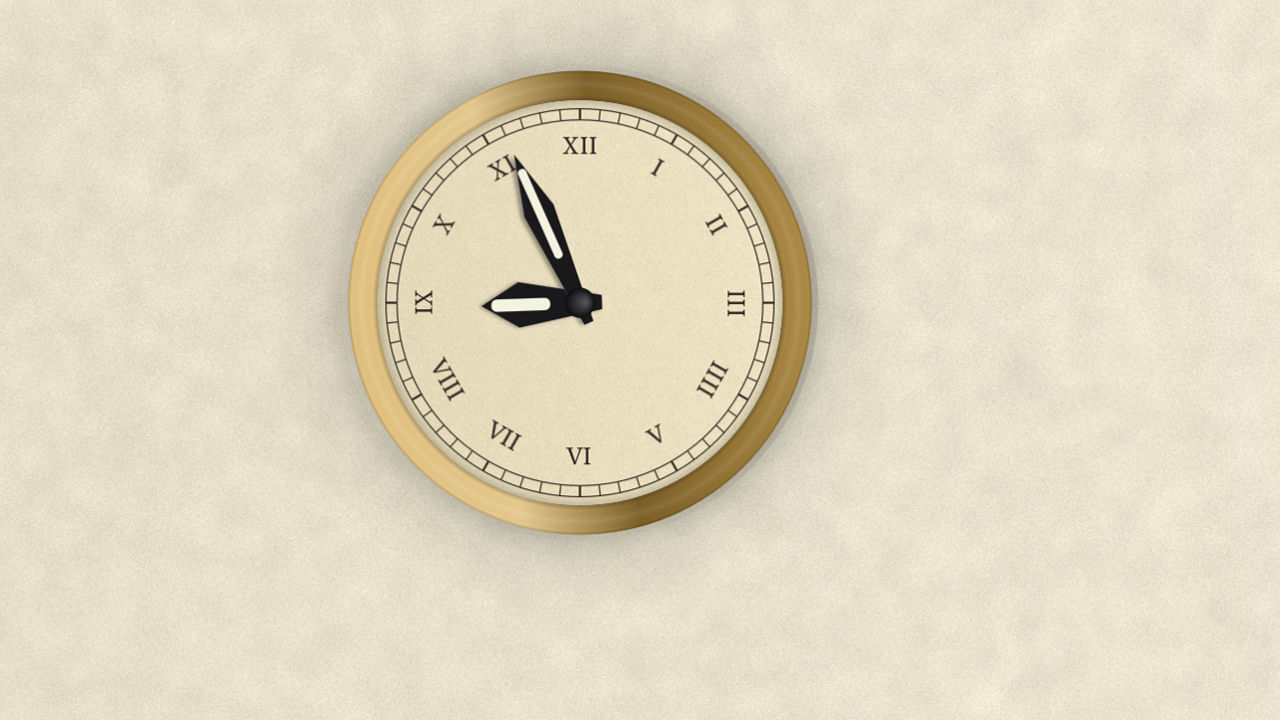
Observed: h=8 m=56
